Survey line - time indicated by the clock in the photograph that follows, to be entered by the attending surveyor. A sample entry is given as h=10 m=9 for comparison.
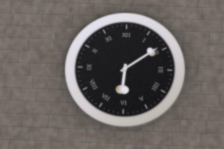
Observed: h=6 m=9
